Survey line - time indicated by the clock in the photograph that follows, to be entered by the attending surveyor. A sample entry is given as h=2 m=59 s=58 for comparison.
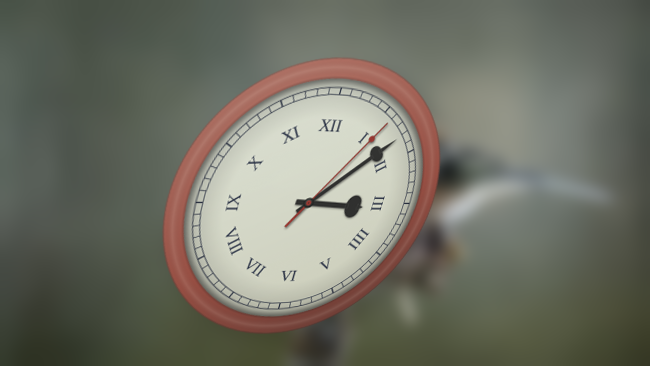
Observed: h=3 m=8 s=6
